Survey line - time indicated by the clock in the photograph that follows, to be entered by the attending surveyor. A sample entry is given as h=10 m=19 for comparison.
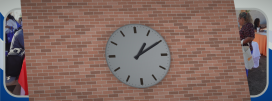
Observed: h=1 m=10
